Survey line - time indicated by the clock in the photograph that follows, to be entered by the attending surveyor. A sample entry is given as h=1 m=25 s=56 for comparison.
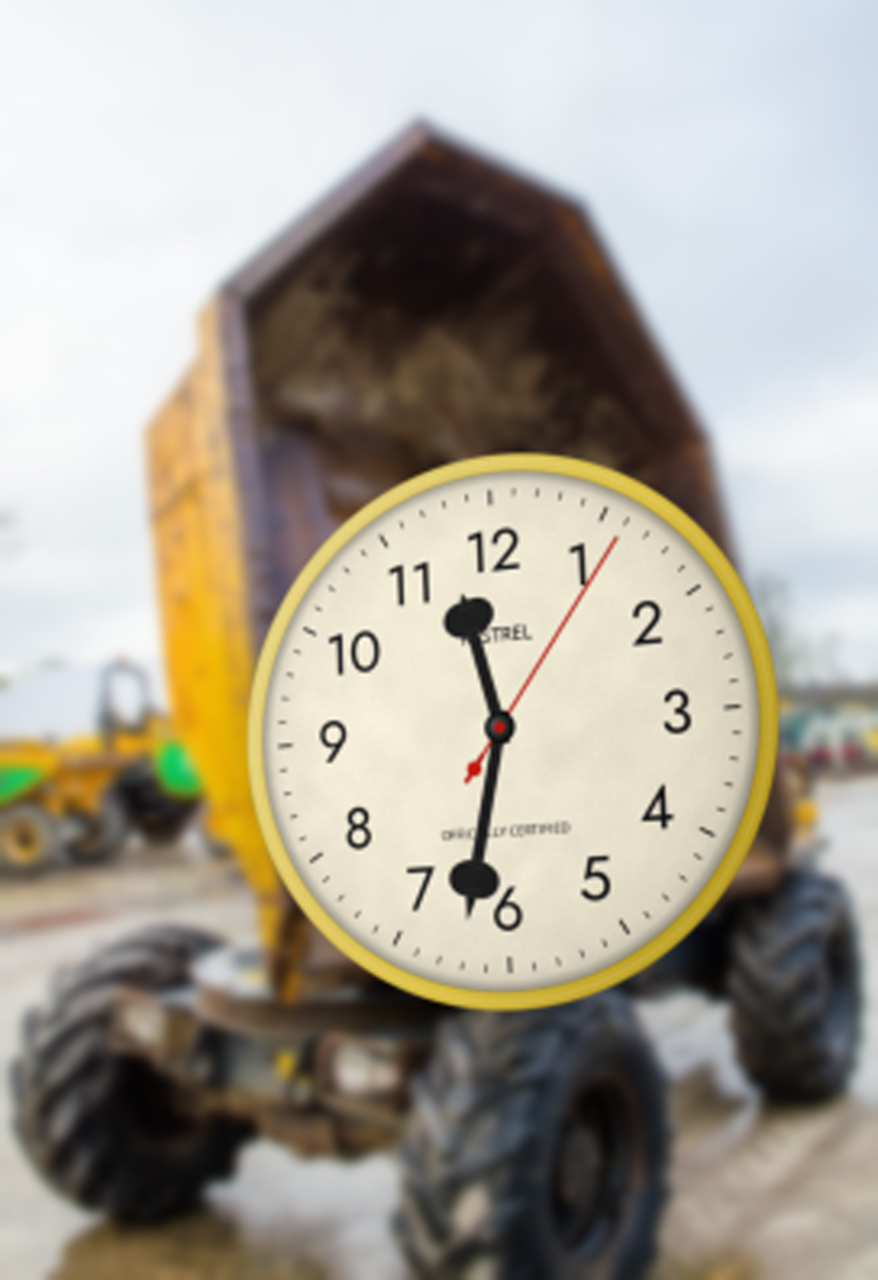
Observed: h=11 m=32 s=6
